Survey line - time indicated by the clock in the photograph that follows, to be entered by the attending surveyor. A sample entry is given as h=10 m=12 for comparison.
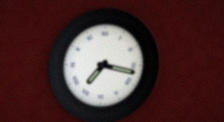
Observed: h=7 m=17
